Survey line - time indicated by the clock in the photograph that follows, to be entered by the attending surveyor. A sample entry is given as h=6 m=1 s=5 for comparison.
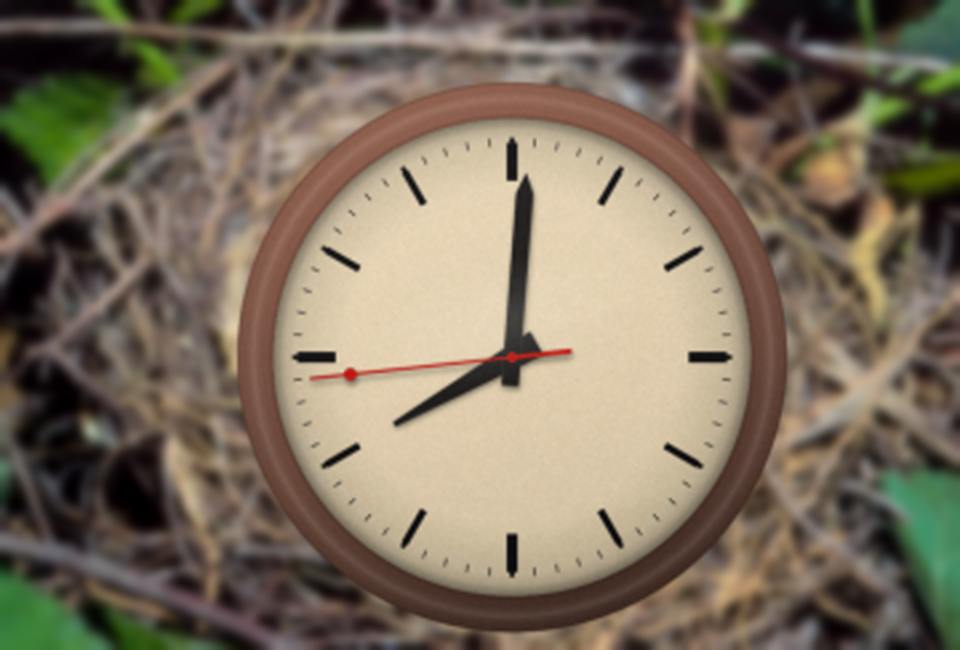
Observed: h=8 m=0 s=44
